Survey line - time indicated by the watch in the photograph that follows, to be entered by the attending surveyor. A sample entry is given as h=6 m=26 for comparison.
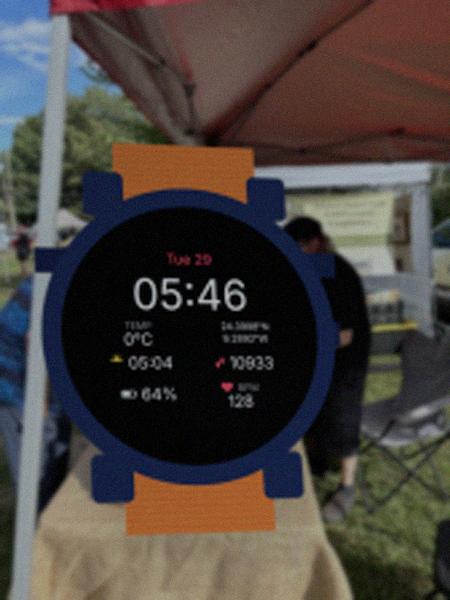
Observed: h=5 m=46
